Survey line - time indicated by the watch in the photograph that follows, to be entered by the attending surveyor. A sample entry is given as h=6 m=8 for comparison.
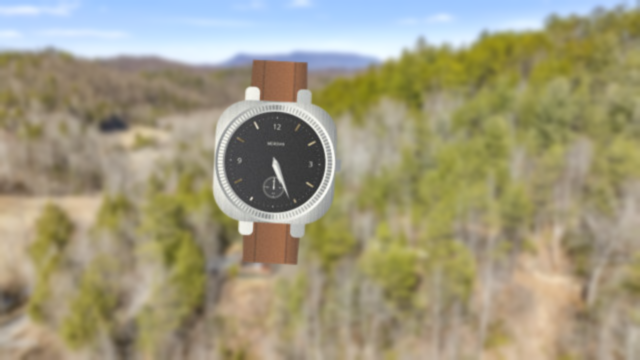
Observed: h=5 m=26
